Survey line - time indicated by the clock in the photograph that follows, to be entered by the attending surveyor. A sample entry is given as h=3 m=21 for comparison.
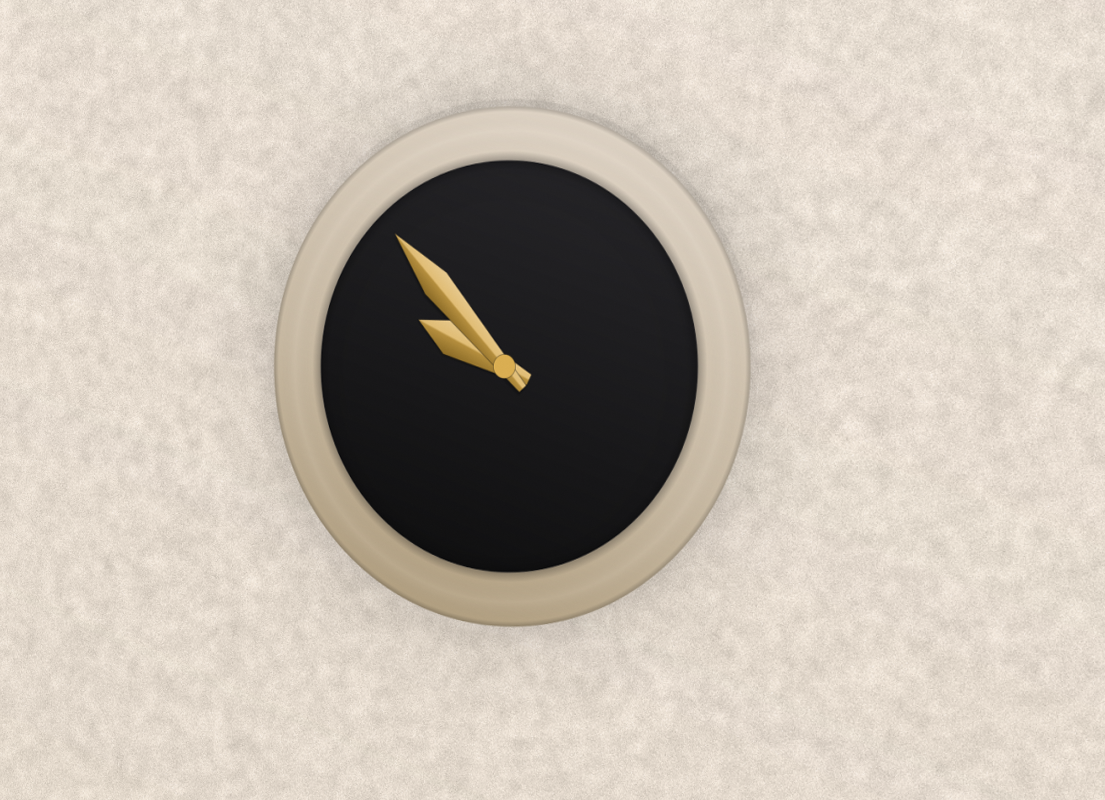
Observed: h=9 m=53
